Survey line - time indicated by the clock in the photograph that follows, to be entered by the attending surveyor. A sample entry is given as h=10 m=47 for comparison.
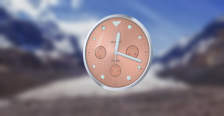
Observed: h=12 m=18
